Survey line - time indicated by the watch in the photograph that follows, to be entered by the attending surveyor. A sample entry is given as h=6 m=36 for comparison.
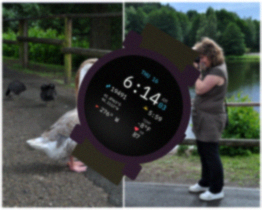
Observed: h=6 m=14
